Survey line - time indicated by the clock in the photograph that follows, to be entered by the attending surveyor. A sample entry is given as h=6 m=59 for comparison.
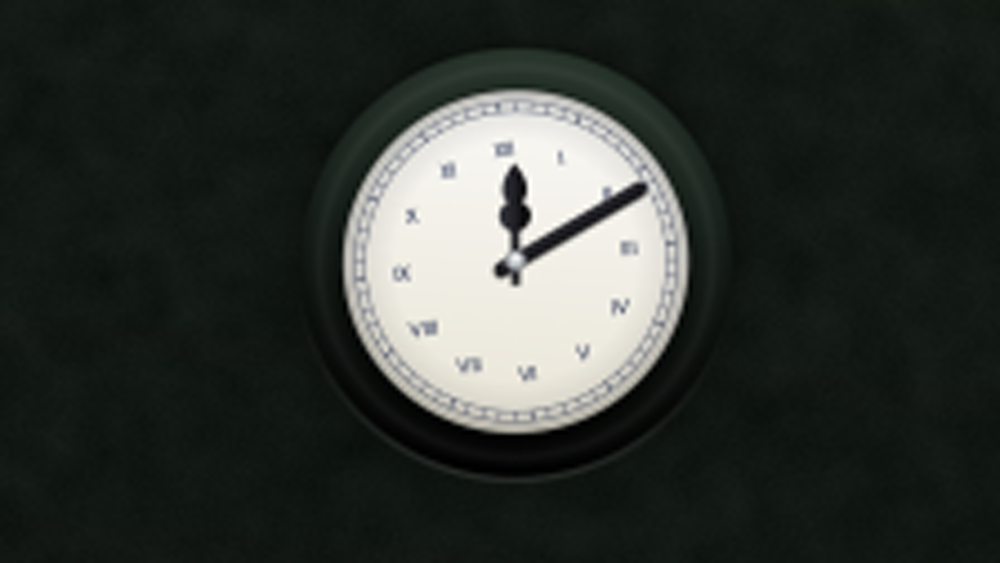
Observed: h=12 m=11
